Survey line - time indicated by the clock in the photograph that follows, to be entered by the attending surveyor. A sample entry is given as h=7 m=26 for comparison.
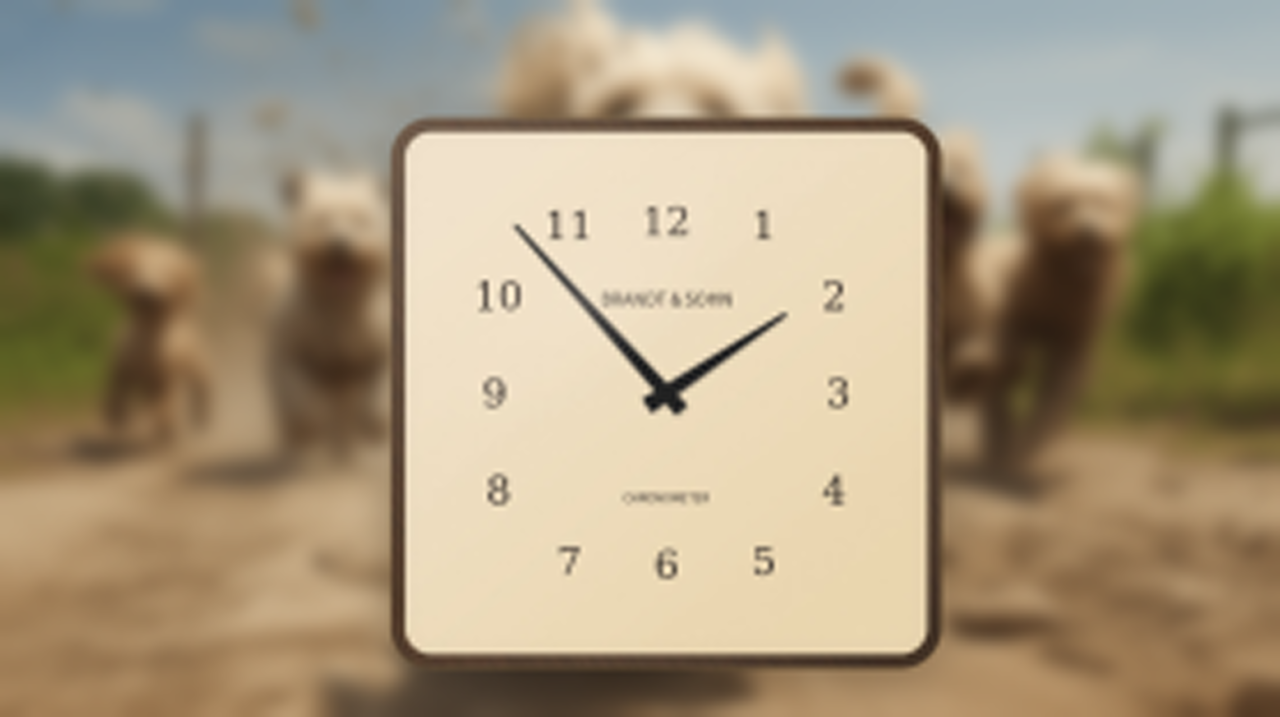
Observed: h=1 m=53
